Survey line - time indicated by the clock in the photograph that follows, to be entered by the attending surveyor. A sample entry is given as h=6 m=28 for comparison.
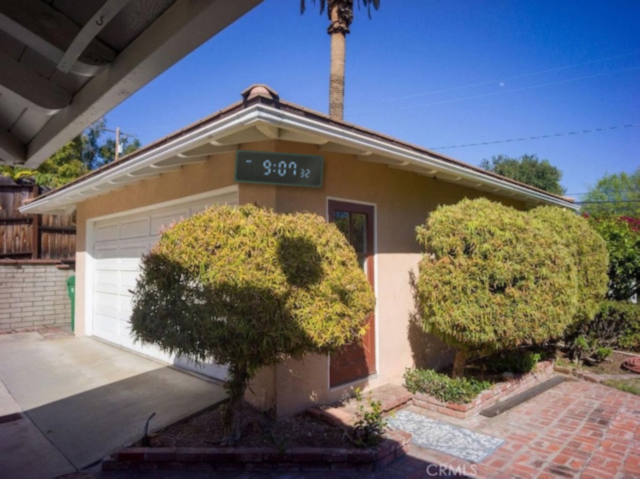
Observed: h=9 m=7
